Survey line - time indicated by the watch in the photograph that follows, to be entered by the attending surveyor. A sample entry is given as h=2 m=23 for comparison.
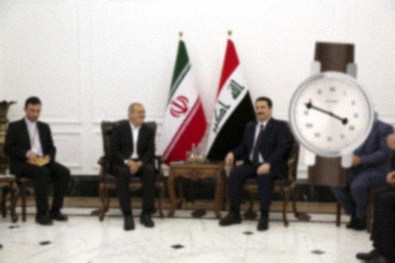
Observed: h=3 m=48
